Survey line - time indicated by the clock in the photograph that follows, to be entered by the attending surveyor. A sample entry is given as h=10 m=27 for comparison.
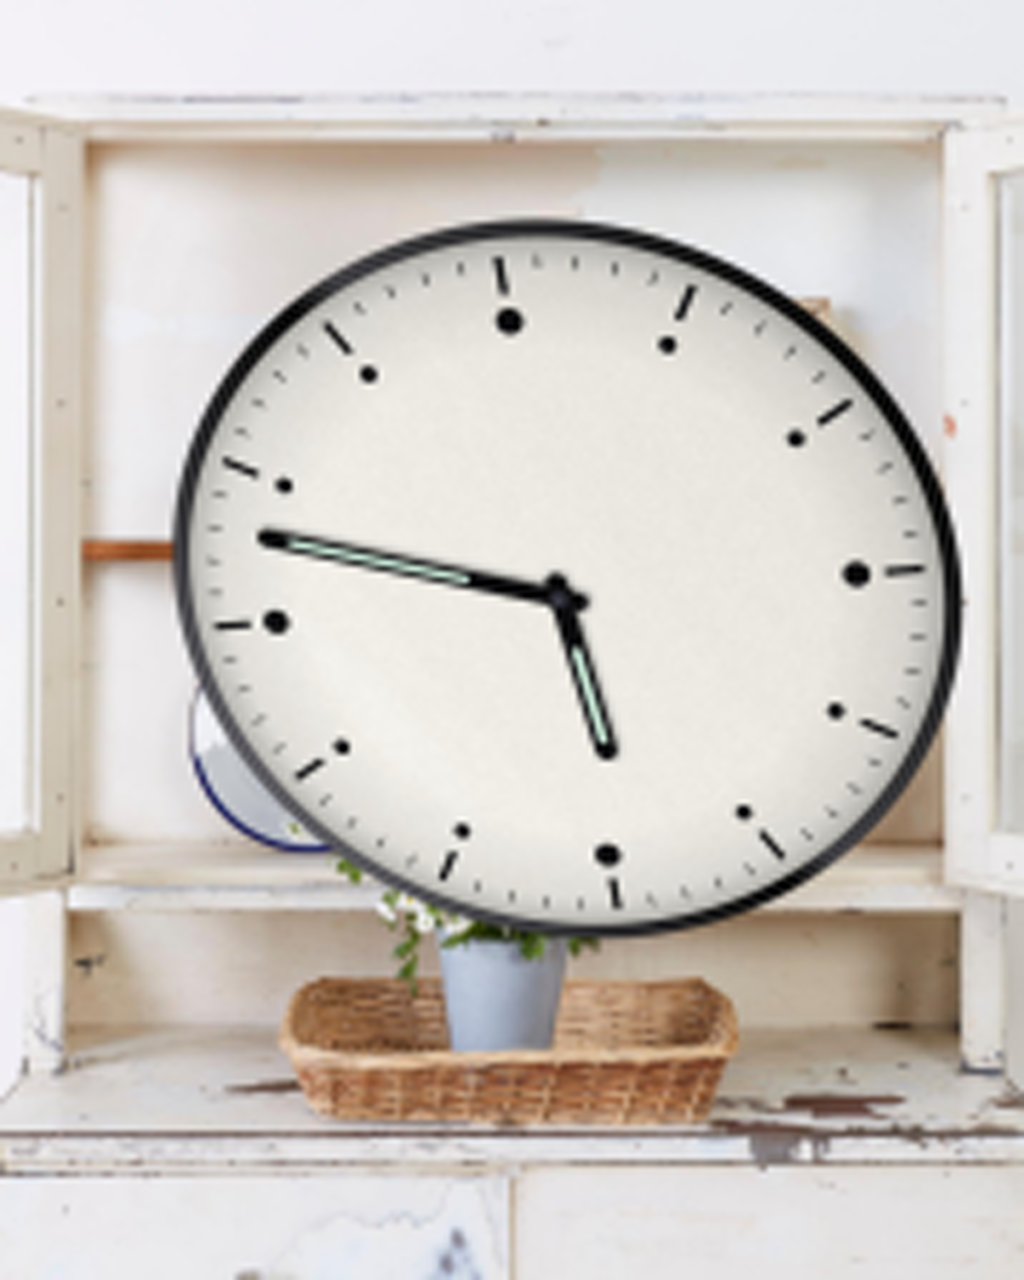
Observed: h=5 m=48
